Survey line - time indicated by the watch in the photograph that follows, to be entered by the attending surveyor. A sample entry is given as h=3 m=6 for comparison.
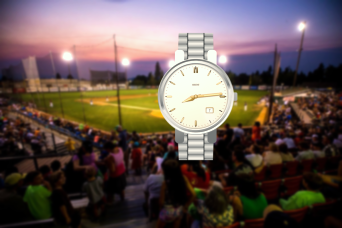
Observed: h=8 m=14
